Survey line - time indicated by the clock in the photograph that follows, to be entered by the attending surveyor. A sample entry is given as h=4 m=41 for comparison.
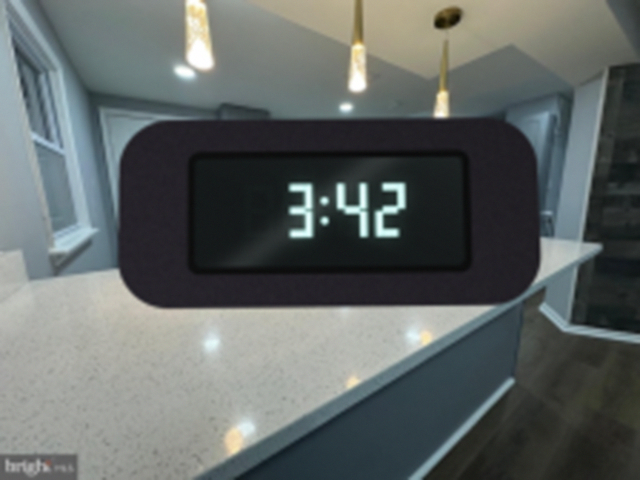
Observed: h=3 m=42
